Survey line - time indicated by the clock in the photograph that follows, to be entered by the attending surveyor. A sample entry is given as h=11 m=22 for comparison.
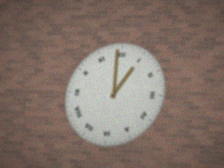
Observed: h=12 m=59
